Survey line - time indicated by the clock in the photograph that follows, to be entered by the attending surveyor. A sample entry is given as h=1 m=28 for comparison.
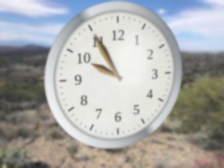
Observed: h=9 m=55
